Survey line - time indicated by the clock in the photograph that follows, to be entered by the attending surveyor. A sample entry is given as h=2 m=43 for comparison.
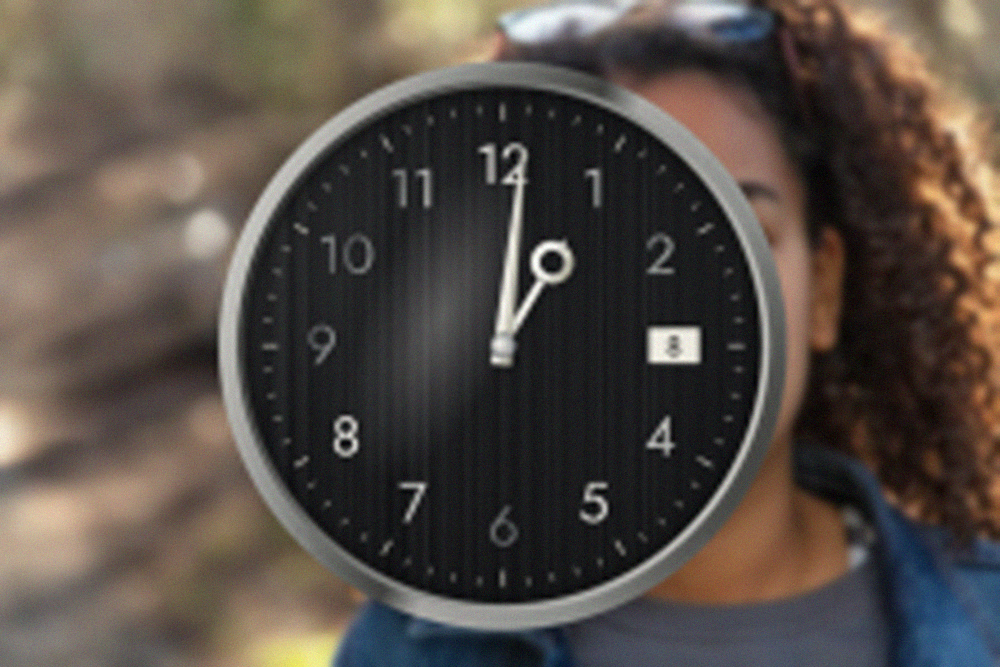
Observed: h=1 m=1
